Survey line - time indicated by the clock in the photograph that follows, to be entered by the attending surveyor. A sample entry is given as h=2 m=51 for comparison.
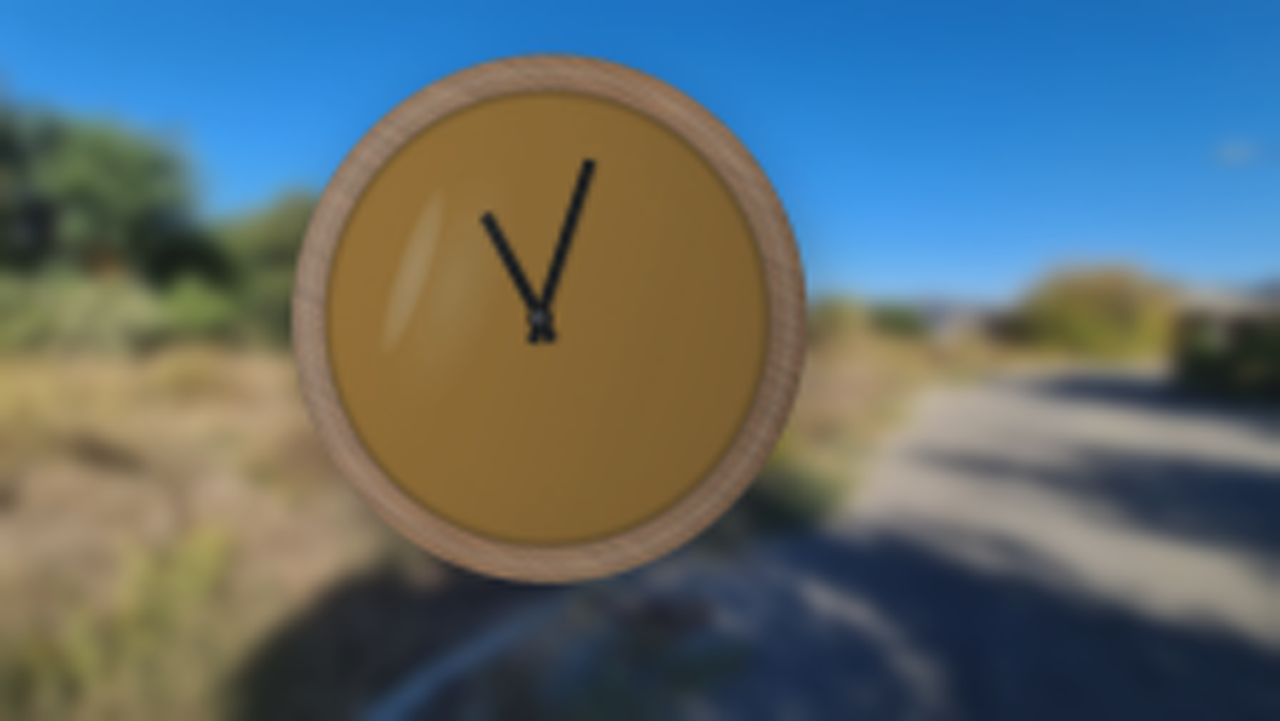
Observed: h=11 m=3
